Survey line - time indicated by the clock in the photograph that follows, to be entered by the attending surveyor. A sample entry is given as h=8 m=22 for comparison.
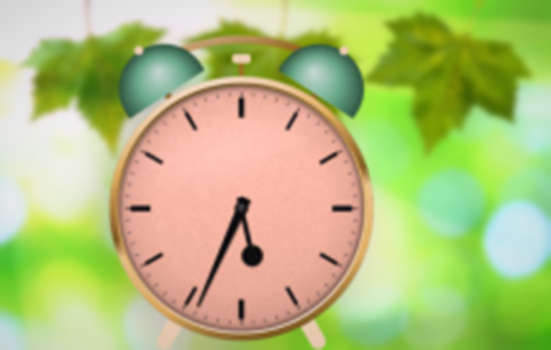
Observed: h=5 m=34
